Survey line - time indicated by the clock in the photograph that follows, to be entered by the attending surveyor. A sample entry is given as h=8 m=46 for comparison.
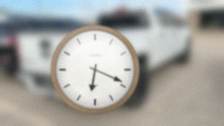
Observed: h=6 m=19
